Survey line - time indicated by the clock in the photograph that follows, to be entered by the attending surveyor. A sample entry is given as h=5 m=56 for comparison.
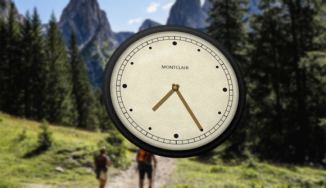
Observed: h=7 m=25
